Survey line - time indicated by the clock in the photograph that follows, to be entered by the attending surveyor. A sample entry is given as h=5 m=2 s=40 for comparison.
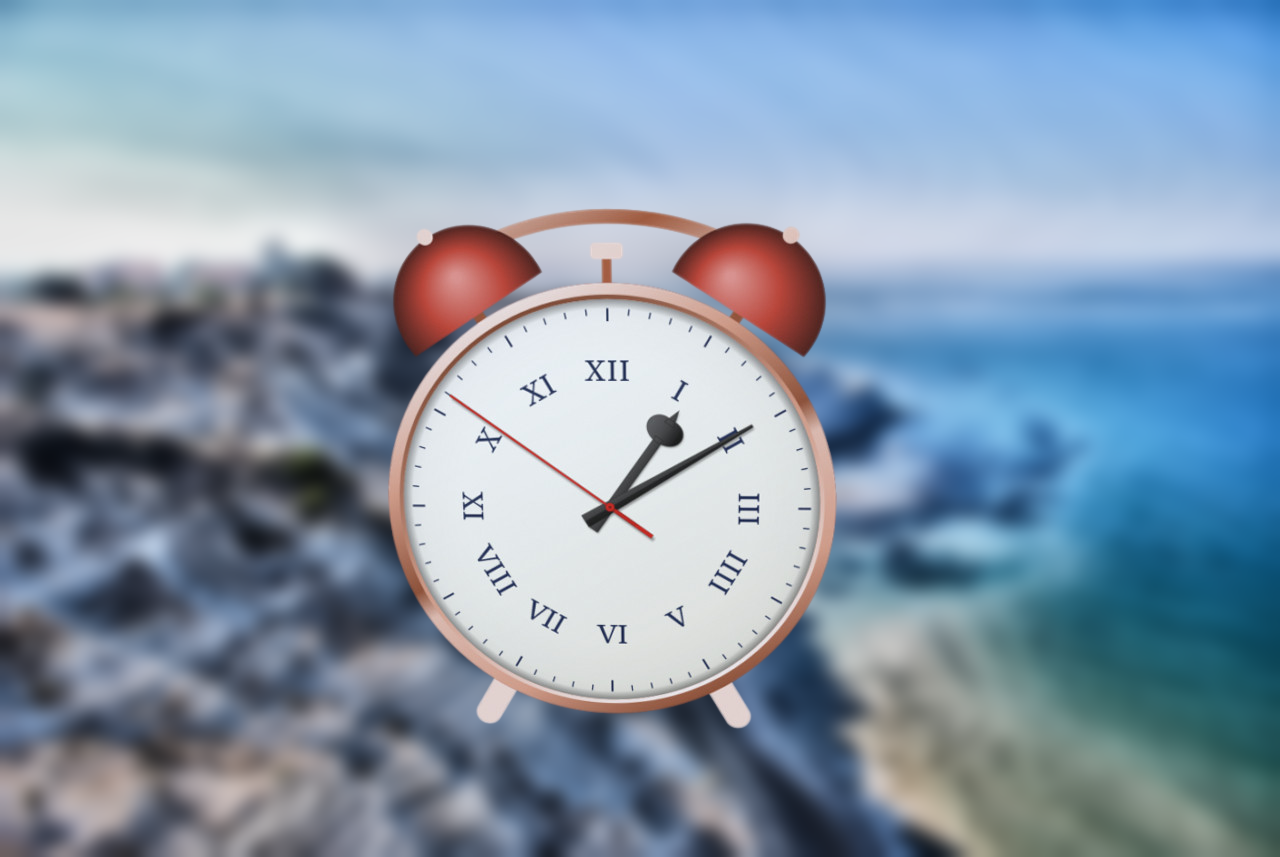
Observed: h=1 m=9 s=51
